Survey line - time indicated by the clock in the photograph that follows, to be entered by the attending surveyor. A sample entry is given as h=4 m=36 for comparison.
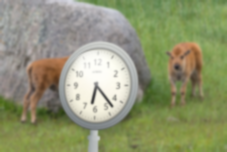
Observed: h=6 m=23
